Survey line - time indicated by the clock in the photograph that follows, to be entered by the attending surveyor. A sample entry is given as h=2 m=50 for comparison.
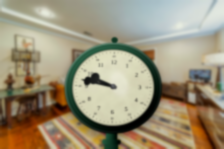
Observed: h=9 m=47
